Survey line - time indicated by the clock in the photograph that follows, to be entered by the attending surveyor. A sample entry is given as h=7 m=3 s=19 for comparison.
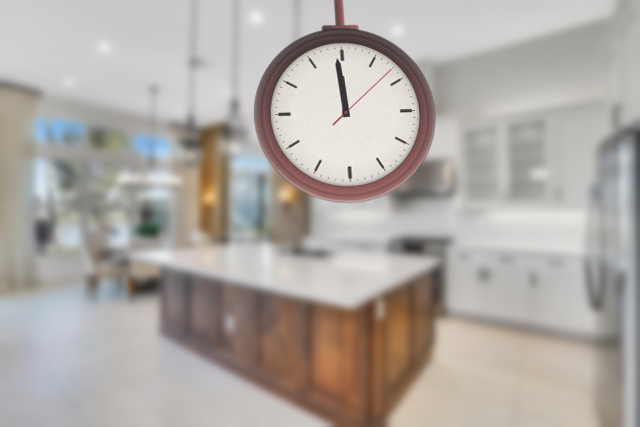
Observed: h=11 m=59 s=8
